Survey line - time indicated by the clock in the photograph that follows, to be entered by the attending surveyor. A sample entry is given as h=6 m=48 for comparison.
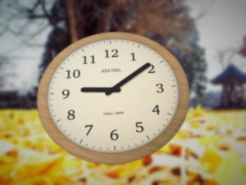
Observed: h=9 m=9
